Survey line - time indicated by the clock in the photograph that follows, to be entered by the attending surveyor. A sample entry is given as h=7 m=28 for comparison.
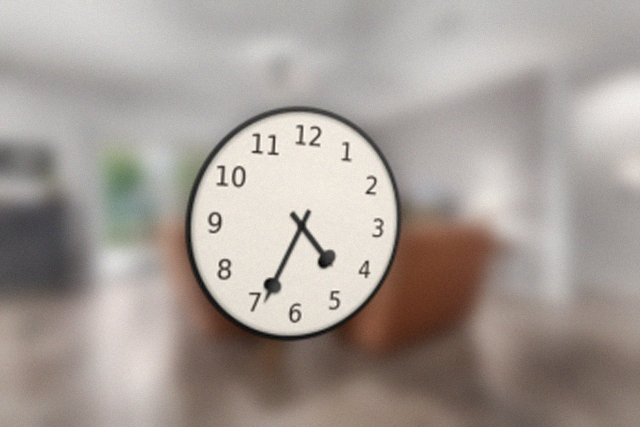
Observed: h=4 m=34
